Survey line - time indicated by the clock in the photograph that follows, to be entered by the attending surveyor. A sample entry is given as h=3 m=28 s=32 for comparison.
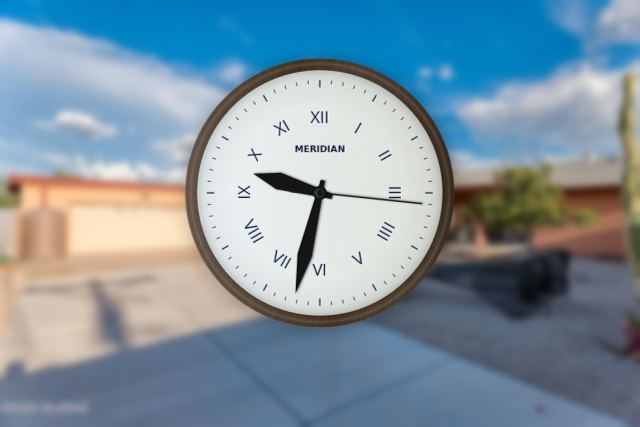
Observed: h=9 m=32 s=16
